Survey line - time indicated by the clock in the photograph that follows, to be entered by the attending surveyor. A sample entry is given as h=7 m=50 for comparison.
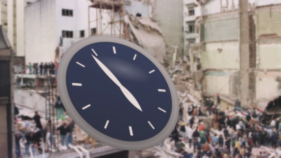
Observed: h=4 m=54
